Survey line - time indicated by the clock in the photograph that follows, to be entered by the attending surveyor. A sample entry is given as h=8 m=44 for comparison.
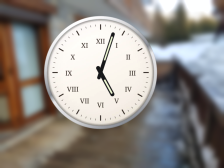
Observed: h=5 m=3
